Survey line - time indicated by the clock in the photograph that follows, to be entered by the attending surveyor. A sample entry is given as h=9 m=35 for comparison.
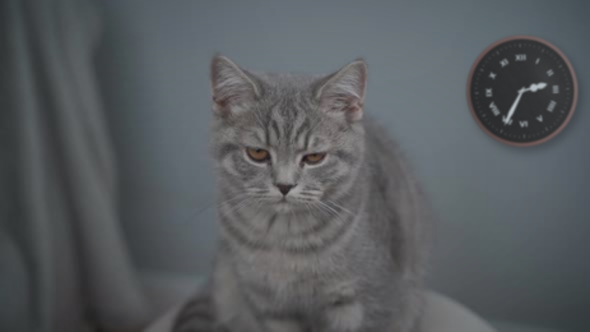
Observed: h=2 m=35
